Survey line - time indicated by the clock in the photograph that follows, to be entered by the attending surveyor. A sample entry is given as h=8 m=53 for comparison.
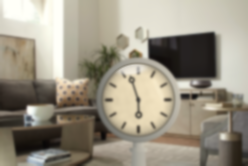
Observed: h=5 m=57
